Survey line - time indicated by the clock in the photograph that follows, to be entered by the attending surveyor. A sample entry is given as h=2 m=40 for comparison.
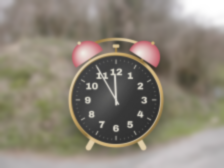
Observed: h=11 m=55
